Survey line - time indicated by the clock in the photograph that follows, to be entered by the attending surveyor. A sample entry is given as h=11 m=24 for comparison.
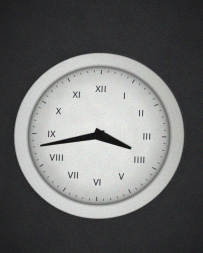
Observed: h=3 m=43
